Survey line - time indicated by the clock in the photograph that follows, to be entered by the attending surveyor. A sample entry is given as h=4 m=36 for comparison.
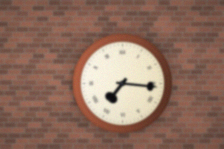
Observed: h=7 m=16
